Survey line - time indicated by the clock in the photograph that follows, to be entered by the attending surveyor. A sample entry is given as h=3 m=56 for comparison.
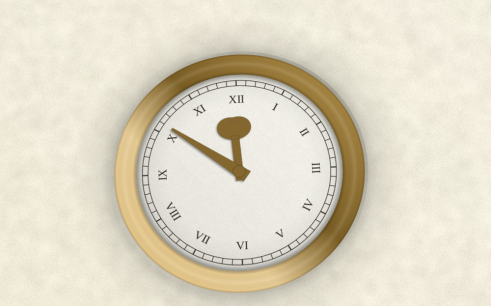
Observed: h=11 m=51
